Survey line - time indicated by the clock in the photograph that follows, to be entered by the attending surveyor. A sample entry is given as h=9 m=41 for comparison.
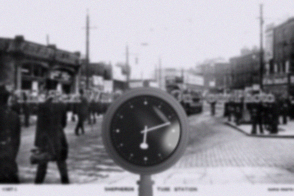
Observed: h=6 m=12
